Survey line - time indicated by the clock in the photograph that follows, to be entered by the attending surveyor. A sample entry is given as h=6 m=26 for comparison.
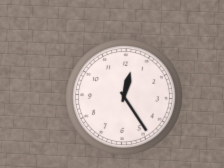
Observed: h=12 m=24
